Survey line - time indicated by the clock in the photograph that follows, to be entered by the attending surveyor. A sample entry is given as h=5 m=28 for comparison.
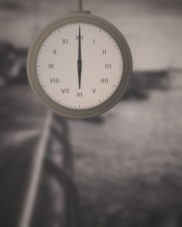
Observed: h=6 m=0
